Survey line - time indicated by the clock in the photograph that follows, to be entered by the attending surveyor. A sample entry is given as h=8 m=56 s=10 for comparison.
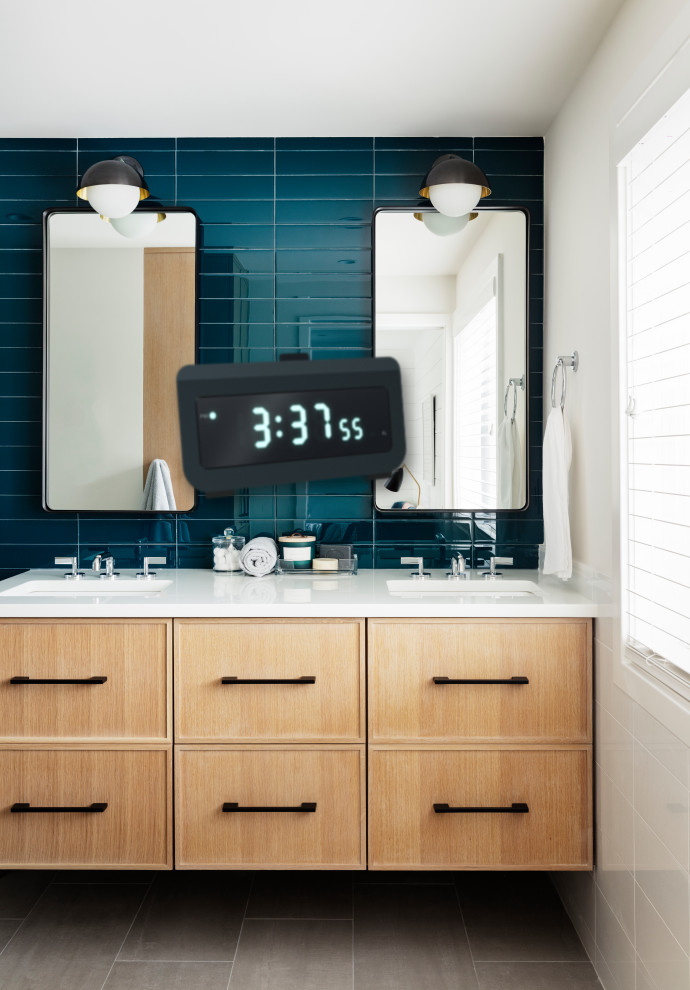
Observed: h=3 m=37 s=55
